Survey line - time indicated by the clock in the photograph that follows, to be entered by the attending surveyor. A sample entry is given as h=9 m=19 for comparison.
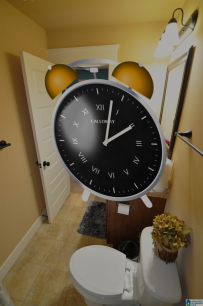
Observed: h=2 m=3
